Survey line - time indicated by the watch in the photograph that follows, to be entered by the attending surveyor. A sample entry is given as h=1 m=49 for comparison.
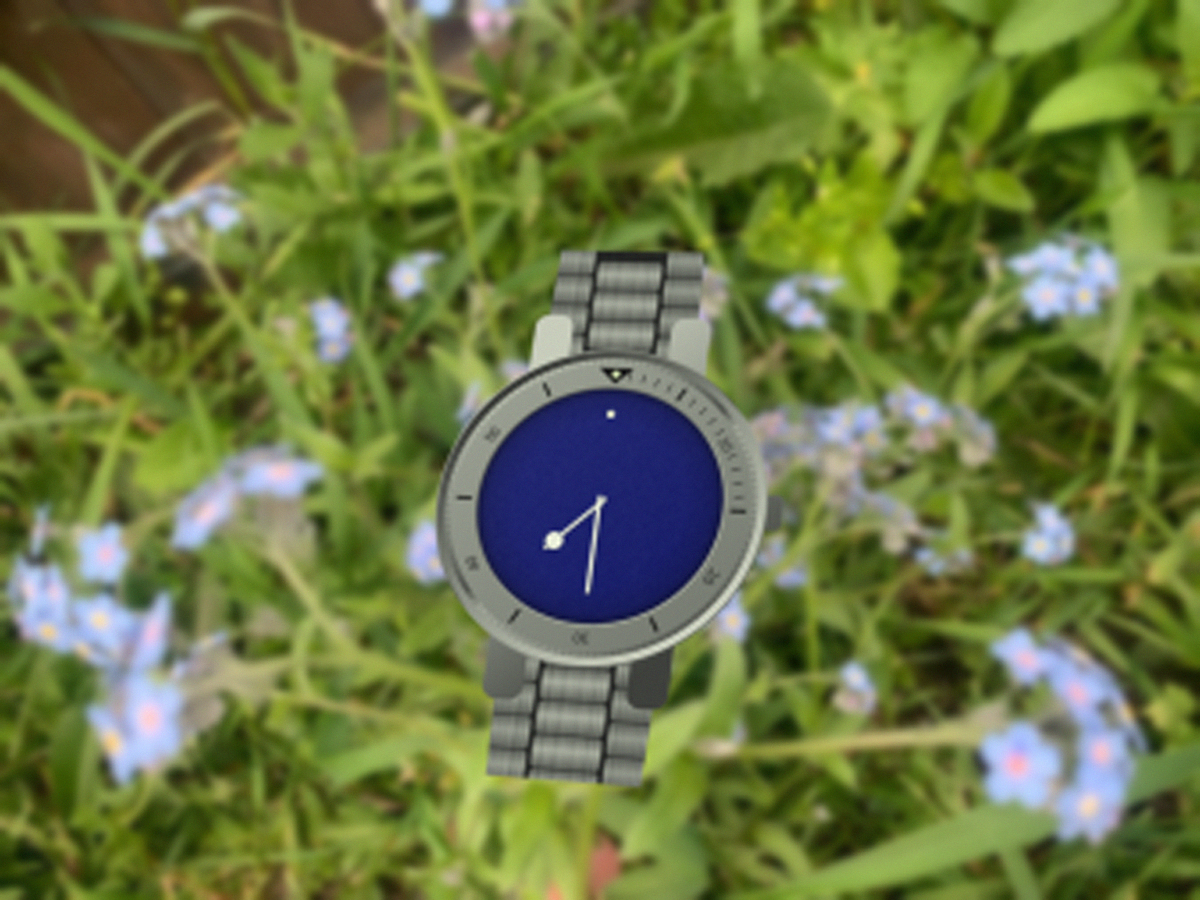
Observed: h=7 m=30
